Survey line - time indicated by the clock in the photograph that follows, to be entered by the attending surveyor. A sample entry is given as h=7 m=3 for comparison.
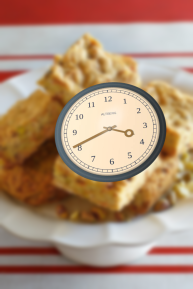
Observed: h=3 m=41
